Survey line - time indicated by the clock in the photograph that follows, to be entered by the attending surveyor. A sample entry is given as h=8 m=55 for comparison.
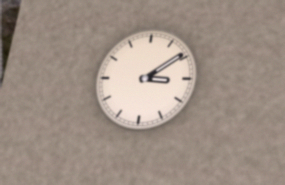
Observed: h=3 m=9
